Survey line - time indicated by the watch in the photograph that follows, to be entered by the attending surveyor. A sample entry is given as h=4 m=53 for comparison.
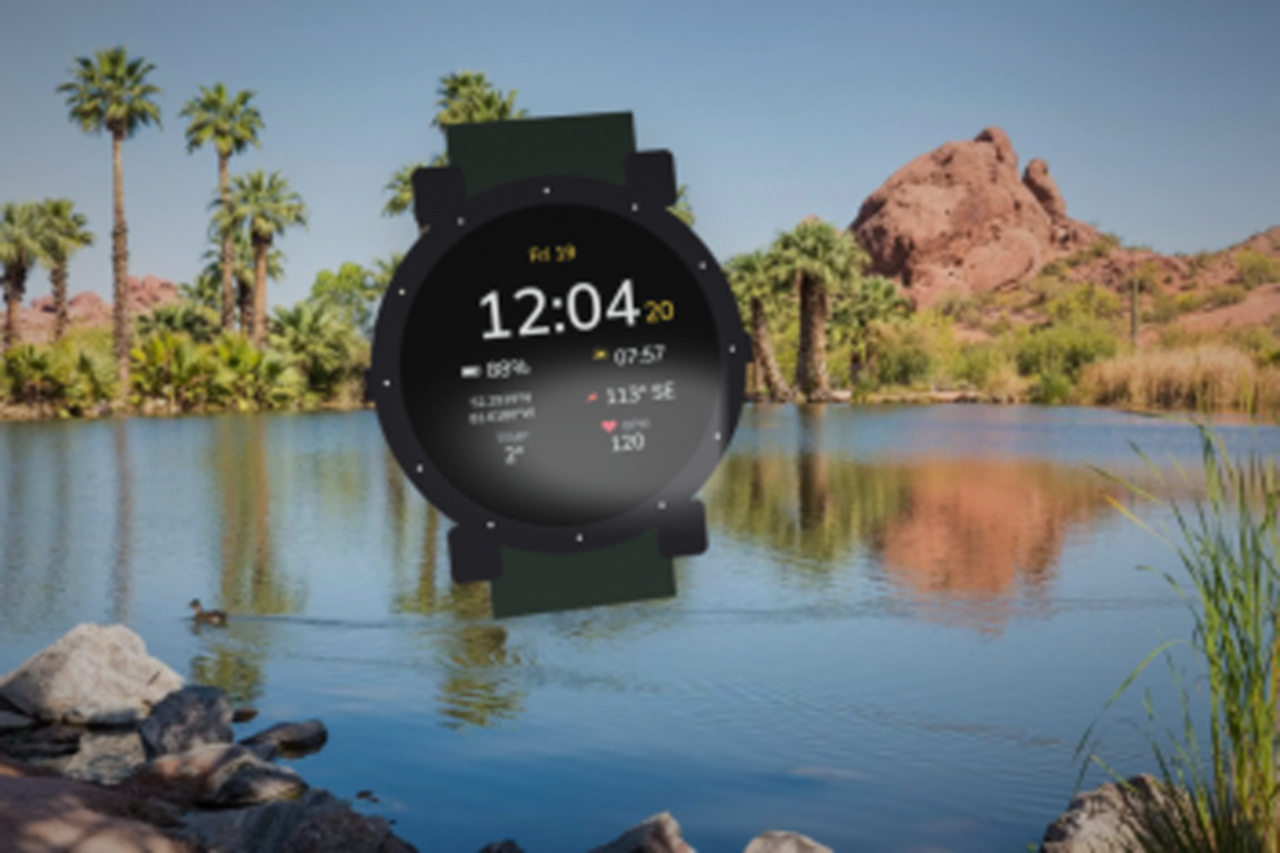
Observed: h=12 m=4
